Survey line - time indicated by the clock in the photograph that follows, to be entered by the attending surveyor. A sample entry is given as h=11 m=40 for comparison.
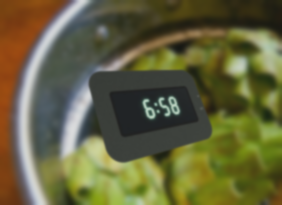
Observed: h=6 m=58
